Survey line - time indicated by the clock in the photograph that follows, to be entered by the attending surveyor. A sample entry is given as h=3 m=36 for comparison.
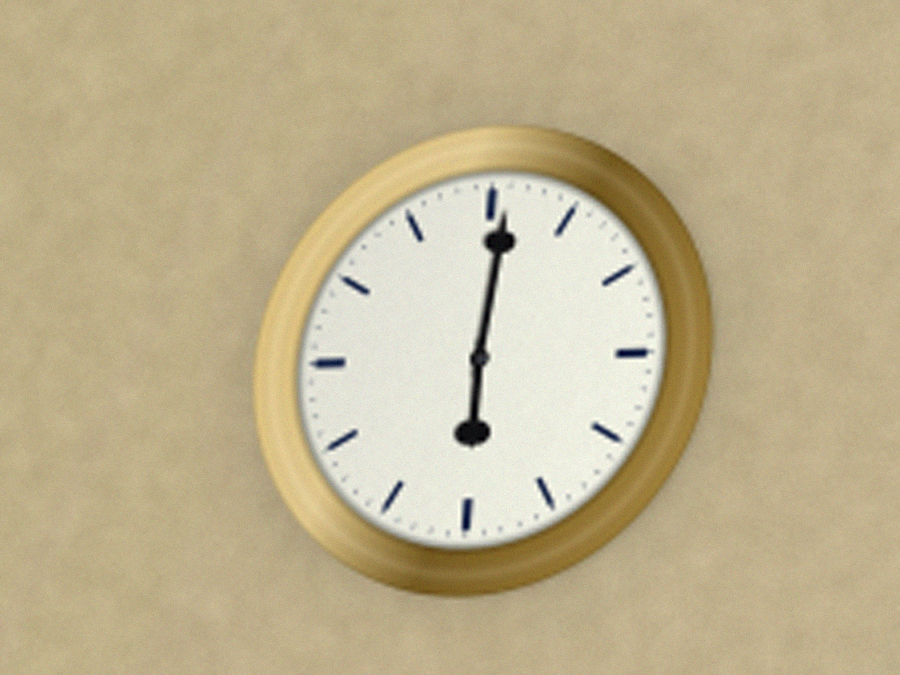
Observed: h=6 m=1
